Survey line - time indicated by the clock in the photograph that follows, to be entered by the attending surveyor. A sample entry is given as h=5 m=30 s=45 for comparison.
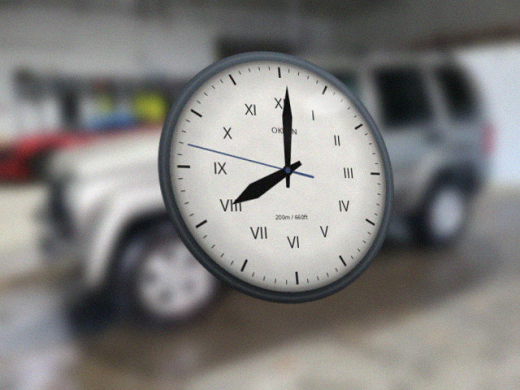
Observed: h=8 m=0 s=47
